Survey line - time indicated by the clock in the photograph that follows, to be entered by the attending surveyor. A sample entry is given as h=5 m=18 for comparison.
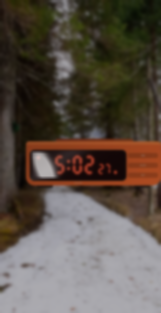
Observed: h=5 m=2
